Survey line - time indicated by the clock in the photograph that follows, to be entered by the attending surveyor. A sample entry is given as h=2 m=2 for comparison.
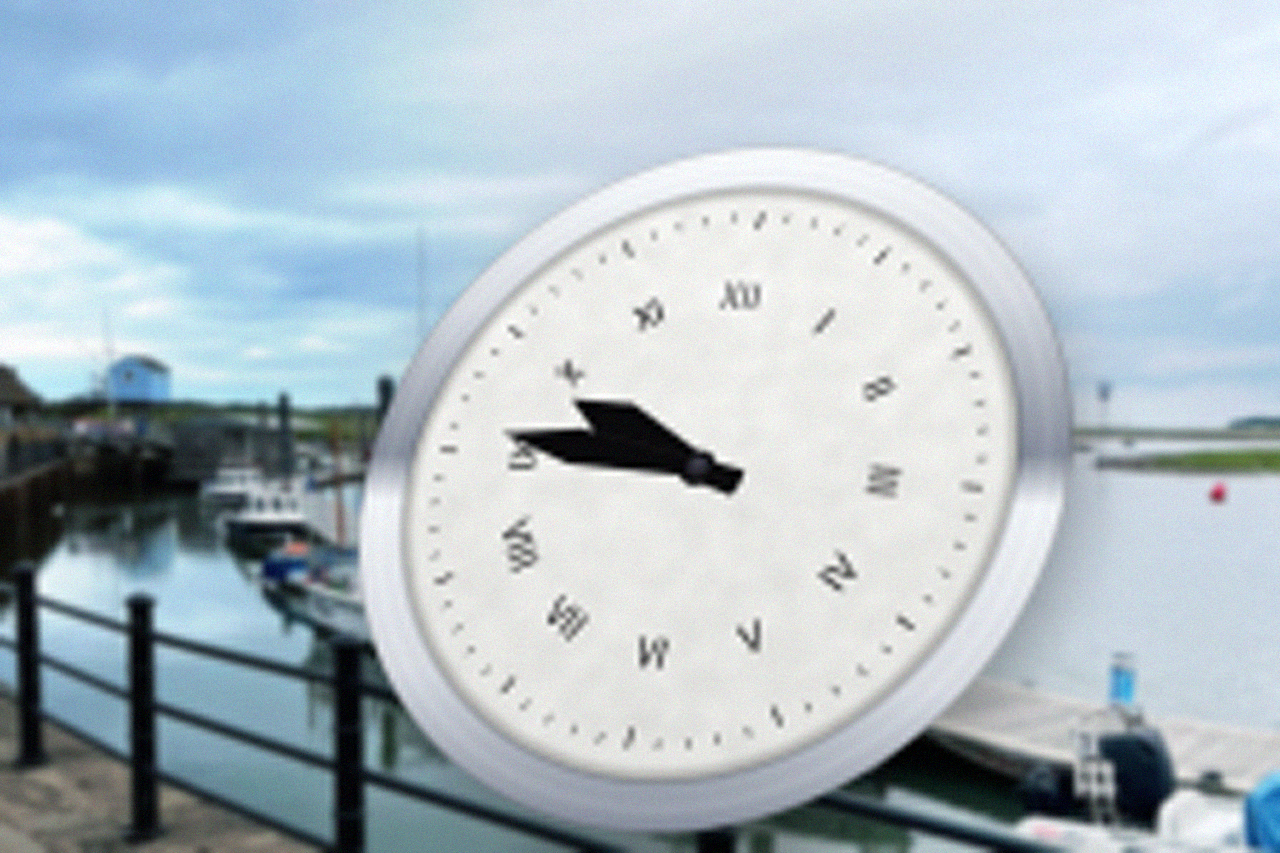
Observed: h=9 m=46
